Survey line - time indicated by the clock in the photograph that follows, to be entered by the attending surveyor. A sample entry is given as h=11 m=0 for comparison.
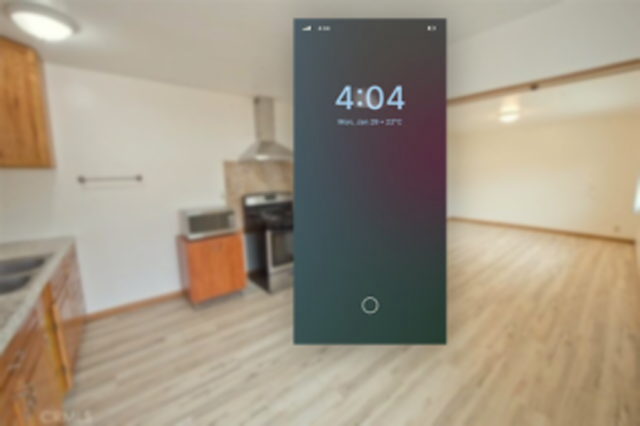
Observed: h=4 m=4
